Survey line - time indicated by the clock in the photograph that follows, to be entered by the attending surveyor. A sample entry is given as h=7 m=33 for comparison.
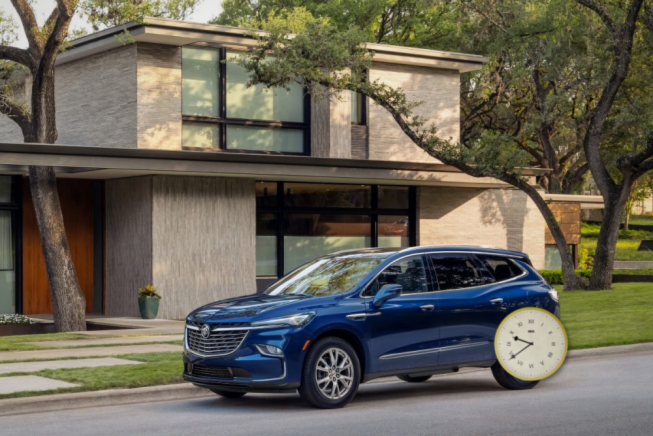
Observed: h=9 m=39
